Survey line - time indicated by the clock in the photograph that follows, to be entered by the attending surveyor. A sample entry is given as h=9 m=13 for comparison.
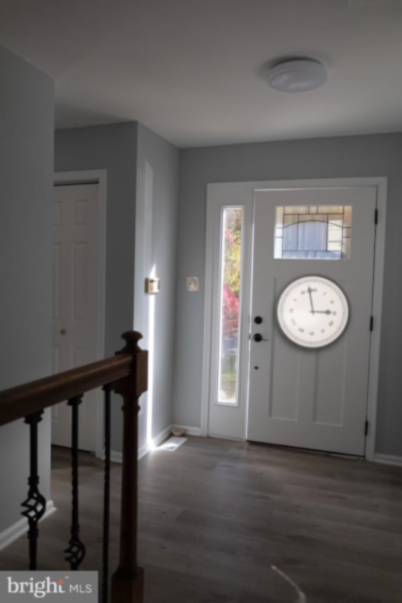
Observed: h=2 m=58
